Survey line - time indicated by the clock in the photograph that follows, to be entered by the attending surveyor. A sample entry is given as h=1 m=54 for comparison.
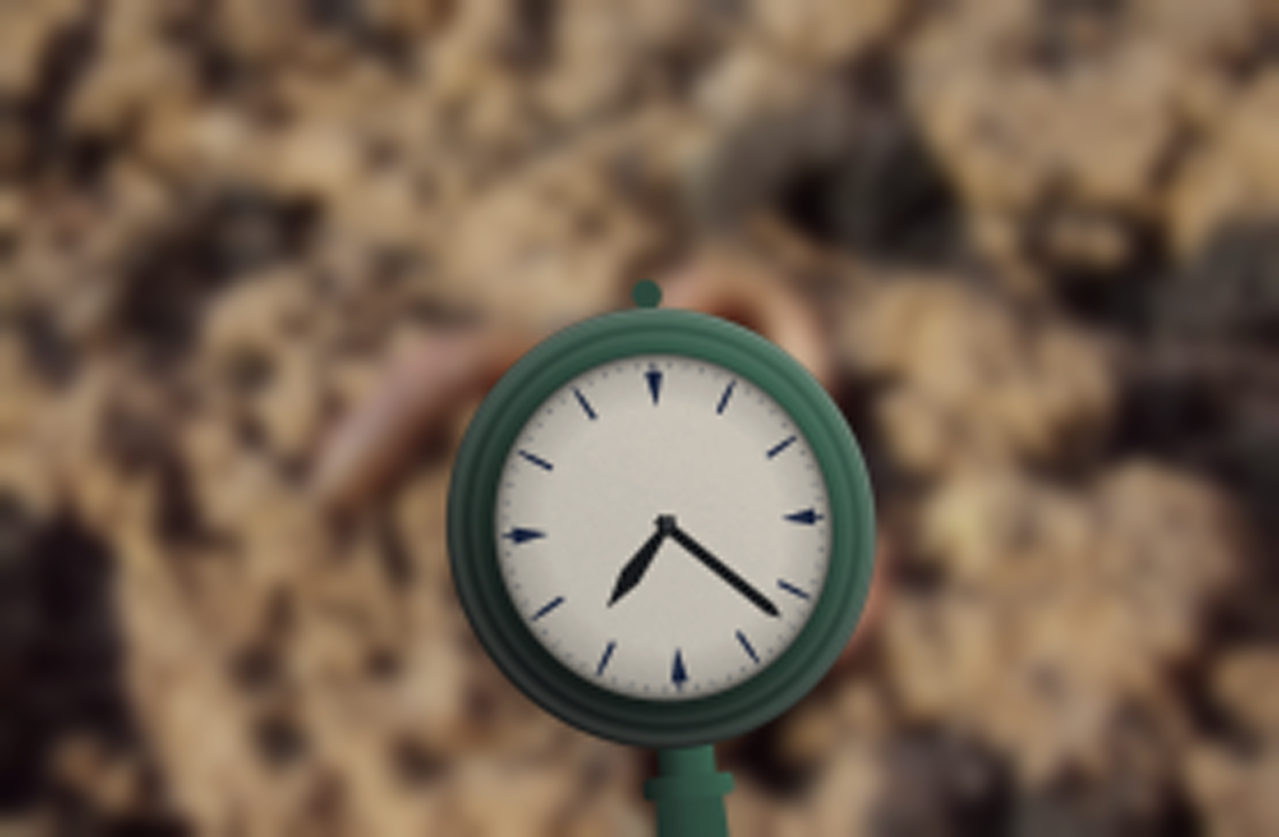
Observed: h=7 m=22
